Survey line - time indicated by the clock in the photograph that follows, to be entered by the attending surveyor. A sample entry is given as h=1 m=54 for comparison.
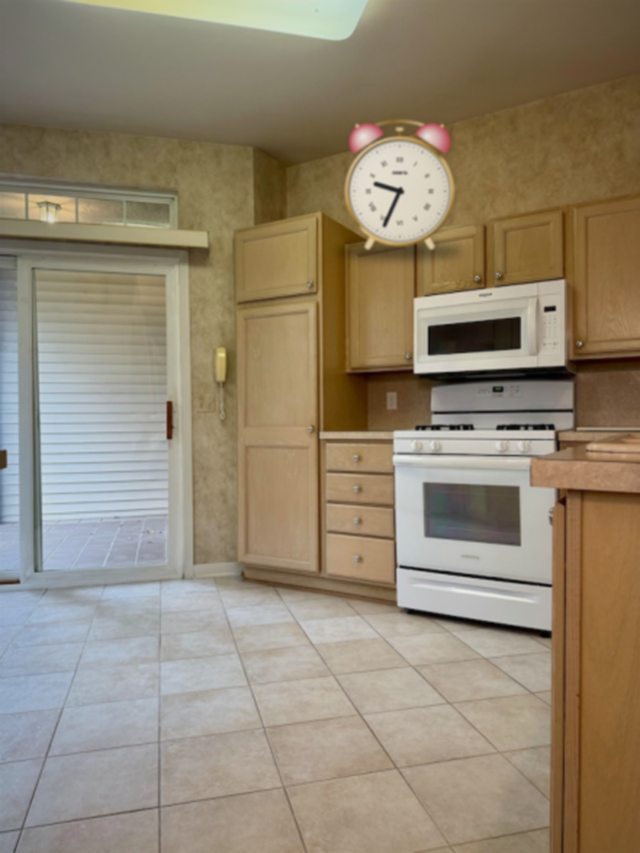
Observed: h=9 m=34
